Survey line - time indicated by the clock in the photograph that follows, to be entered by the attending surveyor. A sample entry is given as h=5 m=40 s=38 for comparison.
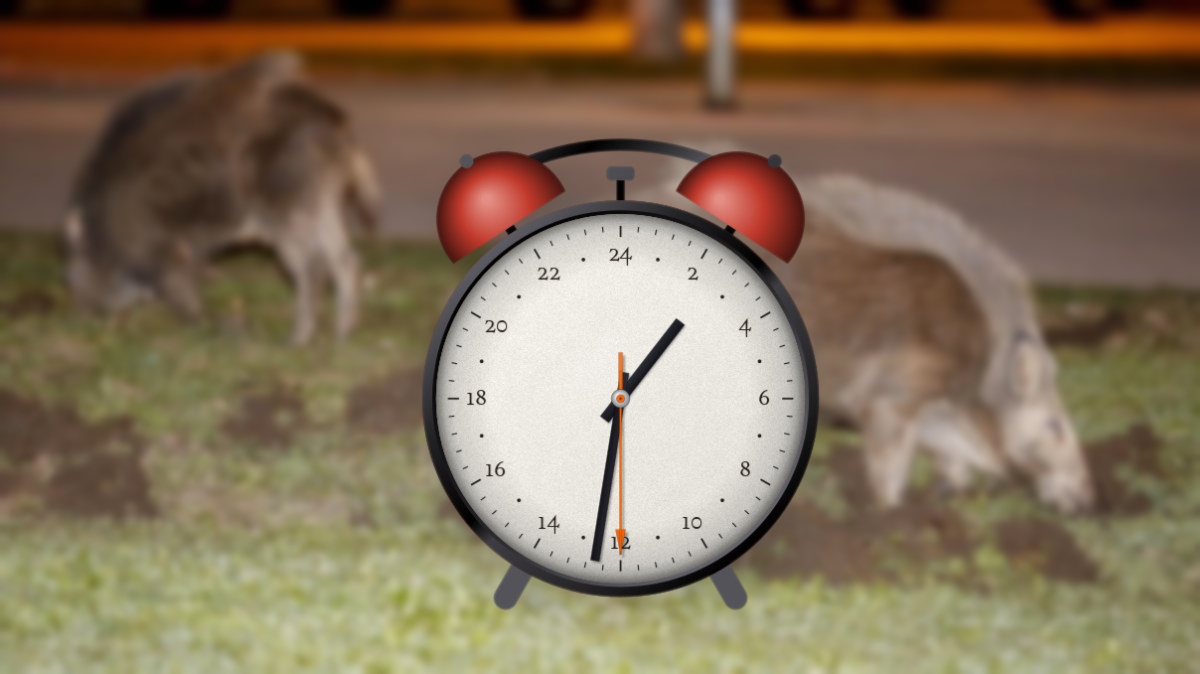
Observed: h=2 m=31 s=30
